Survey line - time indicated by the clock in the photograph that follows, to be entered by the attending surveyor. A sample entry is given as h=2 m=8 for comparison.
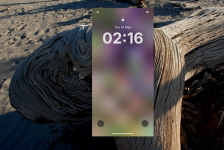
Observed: h=2 m=16
